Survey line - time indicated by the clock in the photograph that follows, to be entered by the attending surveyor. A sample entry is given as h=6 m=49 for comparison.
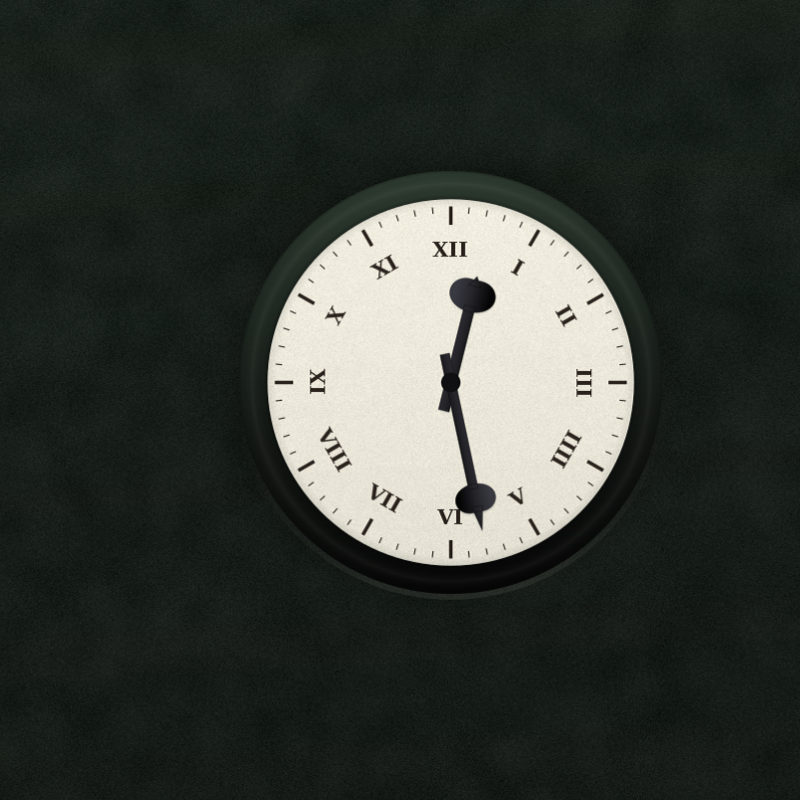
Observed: h=12 m=28
